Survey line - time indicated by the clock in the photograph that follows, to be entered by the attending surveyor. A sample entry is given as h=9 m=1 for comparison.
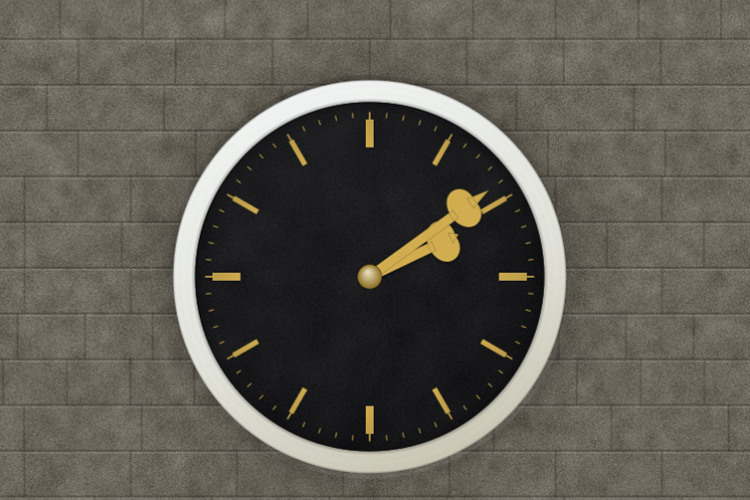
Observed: h=2 m=9
